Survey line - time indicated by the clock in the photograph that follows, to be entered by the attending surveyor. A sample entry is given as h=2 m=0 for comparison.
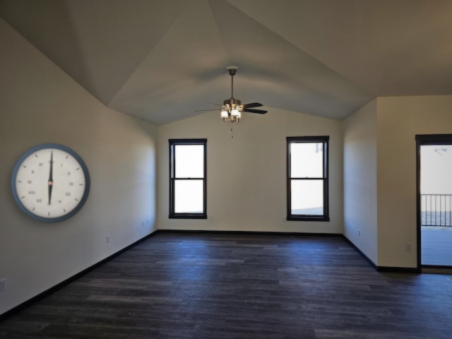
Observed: h=6 m=0
